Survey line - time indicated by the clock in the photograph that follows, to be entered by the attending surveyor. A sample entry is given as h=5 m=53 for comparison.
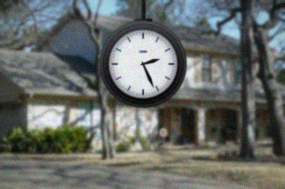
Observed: h=2 m=26
